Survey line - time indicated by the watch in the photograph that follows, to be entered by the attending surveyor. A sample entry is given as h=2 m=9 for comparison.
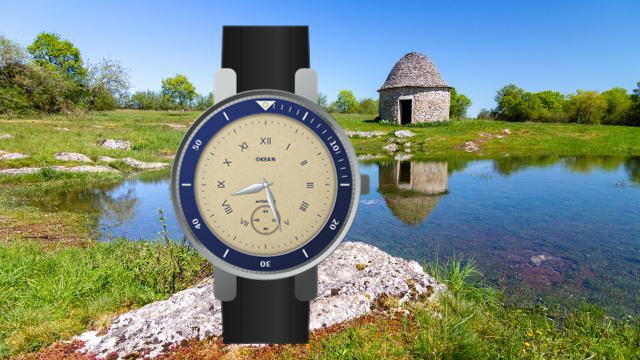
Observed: h=8 m=27
